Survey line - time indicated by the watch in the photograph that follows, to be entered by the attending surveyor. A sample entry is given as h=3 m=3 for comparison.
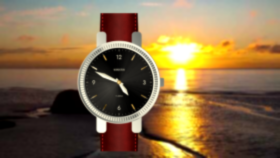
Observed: h=4 m=49
